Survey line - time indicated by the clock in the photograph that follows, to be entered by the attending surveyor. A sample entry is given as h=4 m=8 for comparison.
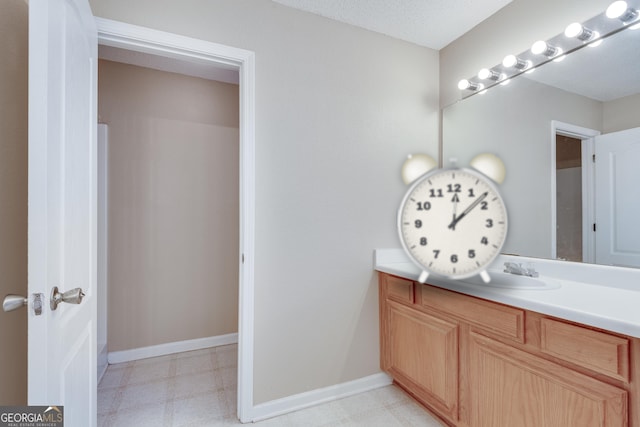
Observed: h=12 m=8
